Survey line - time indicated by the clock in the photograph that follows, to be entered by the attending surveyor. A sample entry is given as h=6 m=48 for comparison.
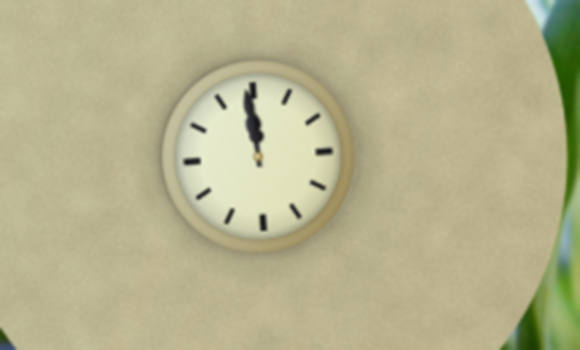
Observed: h=11 m=59
